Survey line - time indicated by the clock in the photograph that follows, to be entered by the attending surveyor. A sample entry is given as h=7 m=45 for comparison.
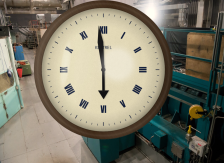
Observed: h=5 m=59
